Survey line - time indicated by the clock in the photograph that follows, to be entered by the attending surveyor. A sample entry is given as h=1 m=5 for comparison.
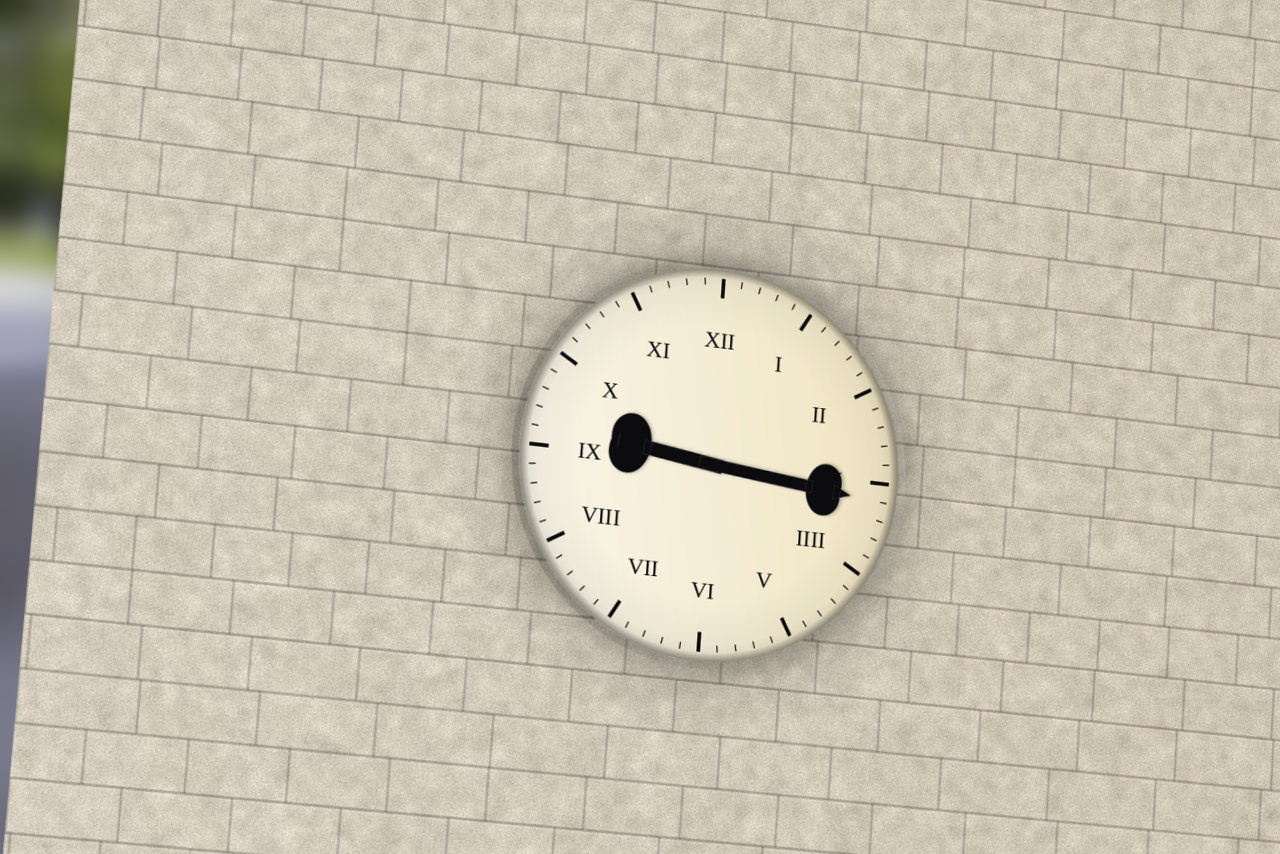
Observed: h=9 m=16
